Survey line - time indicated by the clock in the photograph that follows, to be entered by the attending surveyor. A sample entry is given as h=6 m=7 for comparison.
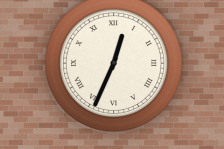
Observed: h=12 m=34
